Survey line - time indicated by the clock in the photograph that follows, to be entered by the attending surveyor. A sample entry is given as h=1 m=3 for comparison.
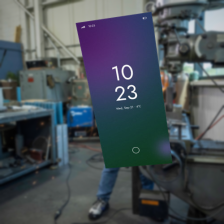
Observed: h=10 m=23
